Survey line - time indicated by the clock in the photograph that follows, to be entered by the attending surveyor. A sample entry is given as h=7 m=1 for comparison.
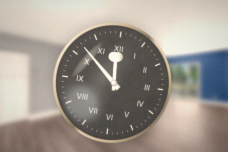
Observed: h=11 m=52
